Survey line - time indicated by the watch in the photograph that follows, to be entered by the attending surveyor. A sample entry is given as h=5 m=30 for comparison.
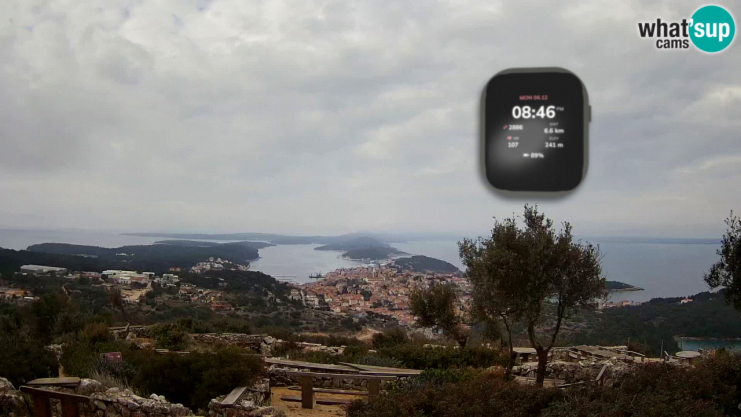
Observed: h=8 m=46
